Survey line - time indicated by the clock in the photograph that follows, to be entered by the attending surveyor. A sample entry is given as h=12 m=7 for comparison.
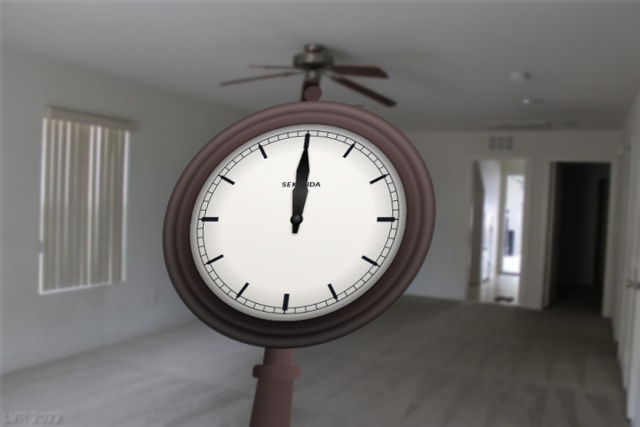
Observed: h=12 m=0
